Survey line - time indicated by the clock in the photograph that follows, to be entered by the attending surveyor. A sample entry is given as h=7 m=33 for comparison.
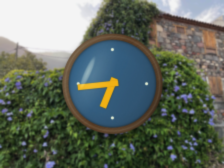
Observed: h=6 m=44
